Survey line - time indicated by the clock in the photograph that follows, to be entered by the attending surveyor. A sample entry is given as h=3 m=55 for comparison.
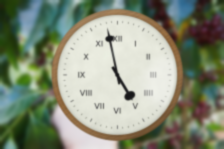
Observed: h=4 m=58
